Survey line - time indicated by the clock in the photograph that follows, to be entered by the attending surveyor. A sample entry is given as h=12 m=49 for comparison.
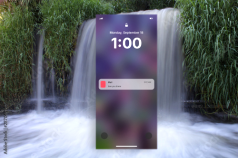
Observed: h=1 m=0
